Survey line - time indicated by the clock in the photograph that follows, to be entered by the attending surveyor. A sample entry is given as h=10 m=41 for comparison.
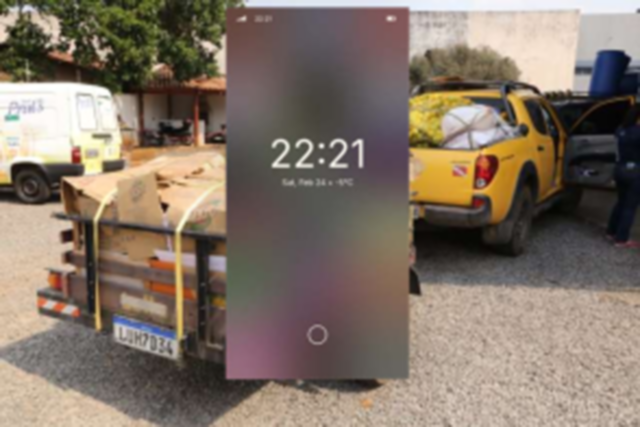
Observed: h=22 m=21
